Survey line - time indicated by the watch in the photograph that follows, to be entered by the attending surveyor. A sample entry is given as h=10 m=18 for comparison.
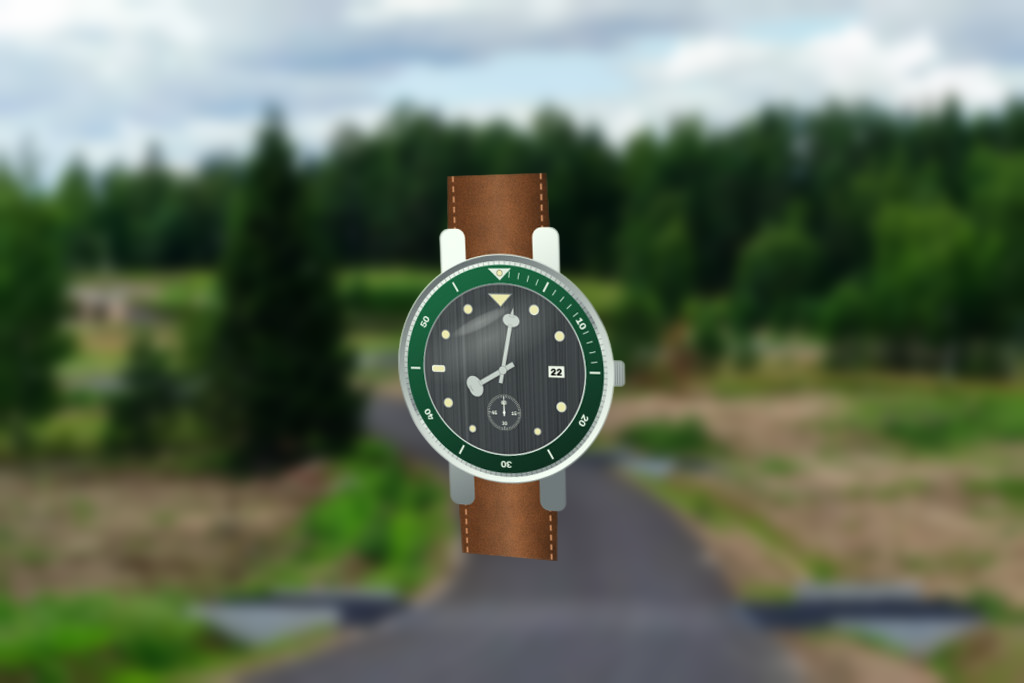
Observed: h=8 m=2
